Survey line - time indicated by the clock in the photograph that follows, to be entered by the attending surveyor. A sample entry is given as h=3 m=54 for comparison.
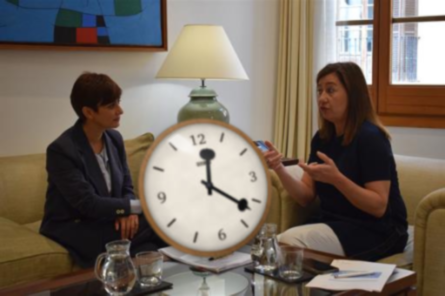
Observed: h=12 m=22
